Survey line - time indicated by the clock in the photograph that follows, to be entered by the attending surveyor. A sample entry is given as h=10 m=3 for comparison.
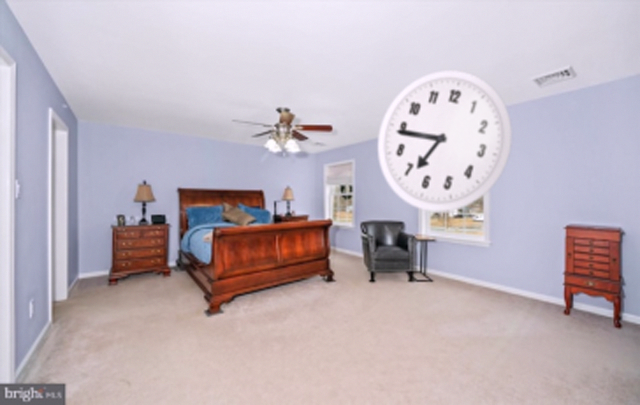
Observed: h=6 m=44
